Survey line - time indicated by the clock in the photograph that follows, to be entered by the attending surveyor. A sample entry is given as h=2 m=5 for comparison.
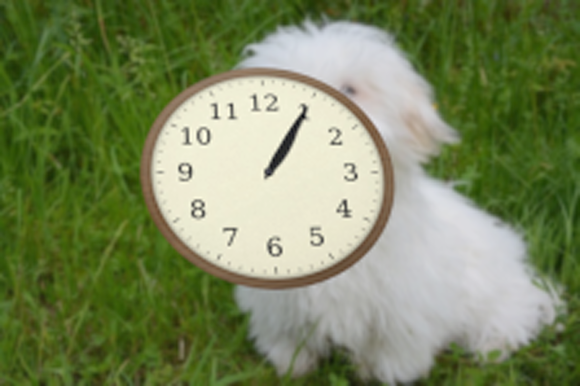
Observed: h=1 m=5
